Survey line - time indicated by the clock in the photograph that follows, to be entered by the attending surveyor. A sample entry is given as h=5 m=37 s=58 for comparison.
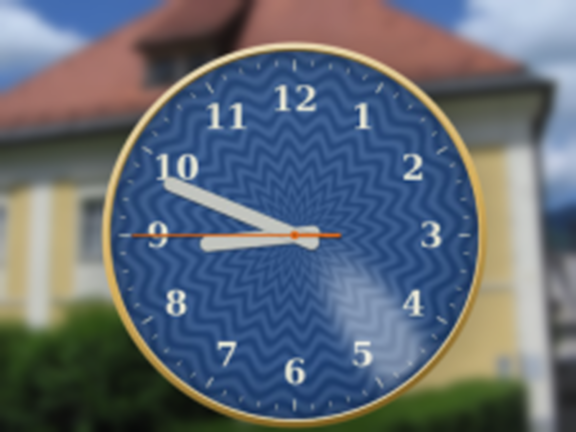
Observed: h=8 m=48 s=45
